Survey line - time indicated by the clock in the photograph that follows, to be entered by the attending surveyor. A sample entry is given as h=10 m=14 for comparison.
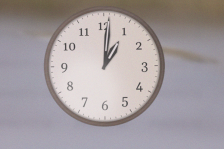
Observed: h=1 m=1
